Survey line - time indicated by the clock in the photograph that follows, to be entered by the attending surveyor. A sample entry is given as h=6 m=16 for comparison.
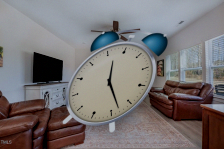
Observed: h=11 m=23
